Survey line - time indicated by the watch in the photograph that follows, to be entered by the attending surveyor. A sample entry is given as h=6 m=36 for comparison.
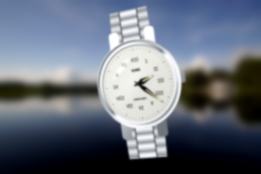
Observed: h=2 m=22
